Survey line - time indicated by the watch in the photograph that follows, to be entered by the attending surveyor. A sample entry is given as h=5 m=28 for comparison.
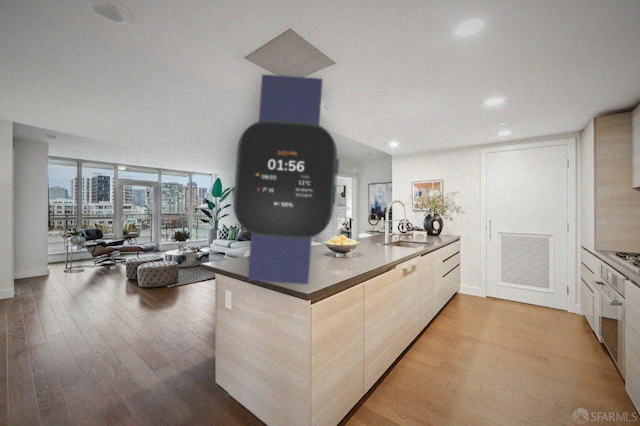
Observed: h=1 m=56
